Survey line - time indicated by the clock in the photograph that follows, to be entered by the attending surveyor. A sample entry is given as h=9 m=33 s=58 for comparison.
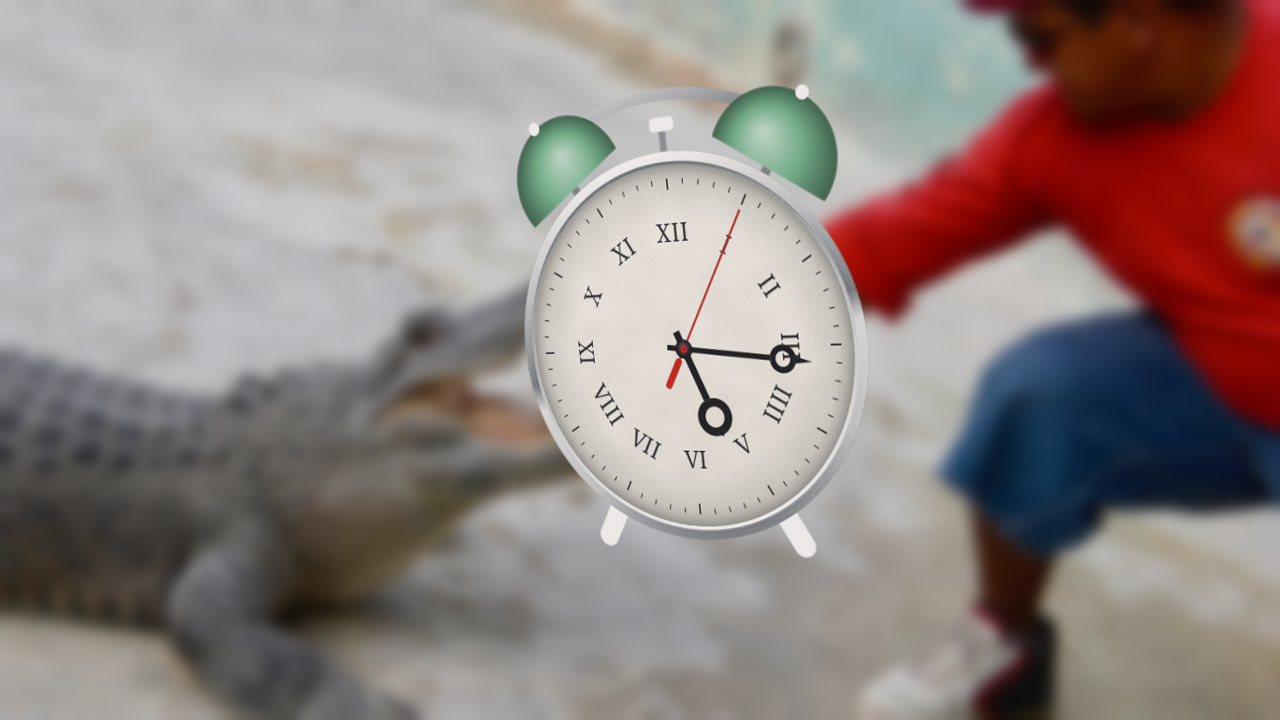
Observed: h=5 m=16 s=5
